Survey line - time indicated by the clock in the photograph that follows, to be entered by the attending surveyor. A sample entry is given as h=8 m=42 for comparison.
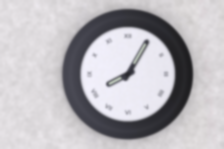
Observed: h=8 m=5
